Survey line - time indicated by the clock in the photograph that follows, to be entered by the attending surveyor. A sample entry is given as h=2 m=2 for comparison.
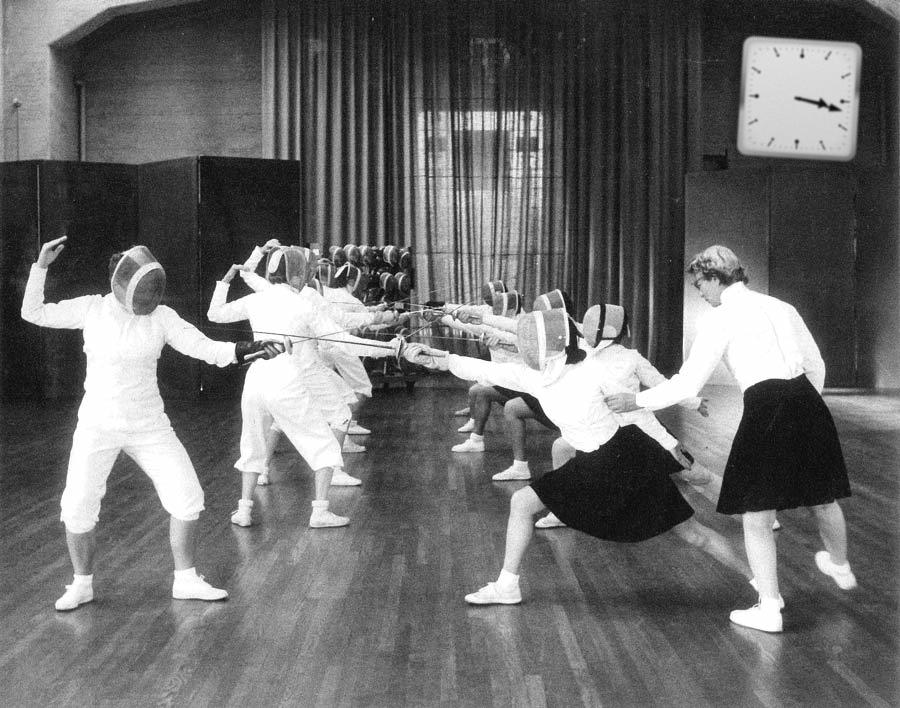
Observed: h=3 m=17
